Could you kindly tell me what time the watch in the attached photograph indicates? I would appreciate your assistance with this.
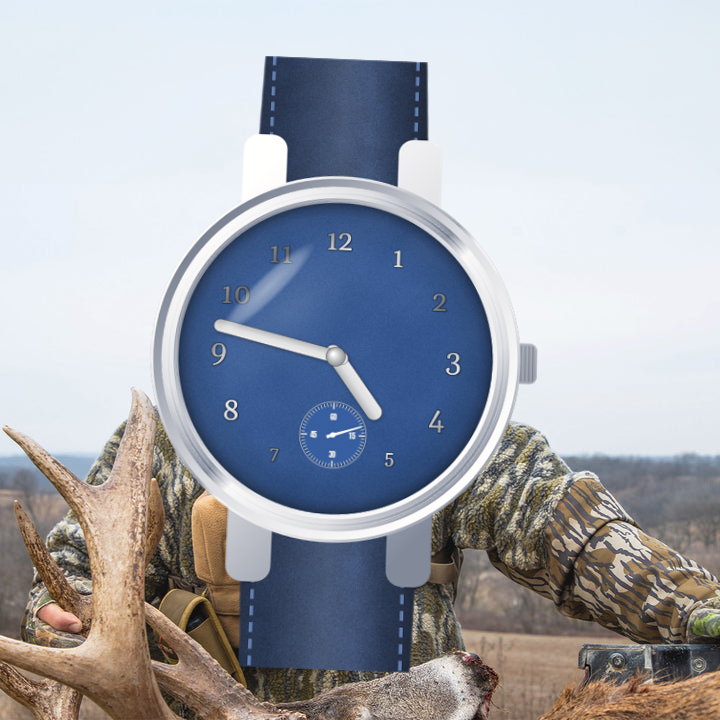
4:47:12
